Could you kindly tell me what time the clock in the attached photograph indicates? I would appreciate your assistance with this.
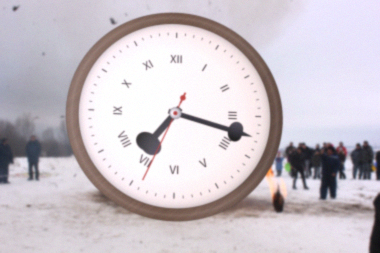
7:17:34
